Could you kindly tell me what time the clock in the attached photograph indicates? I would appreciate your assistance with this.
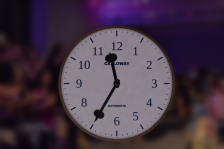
11:35
